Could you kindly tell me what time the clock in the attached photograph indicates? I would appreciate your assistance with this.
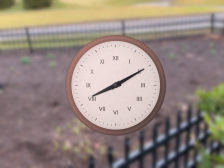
8:10
